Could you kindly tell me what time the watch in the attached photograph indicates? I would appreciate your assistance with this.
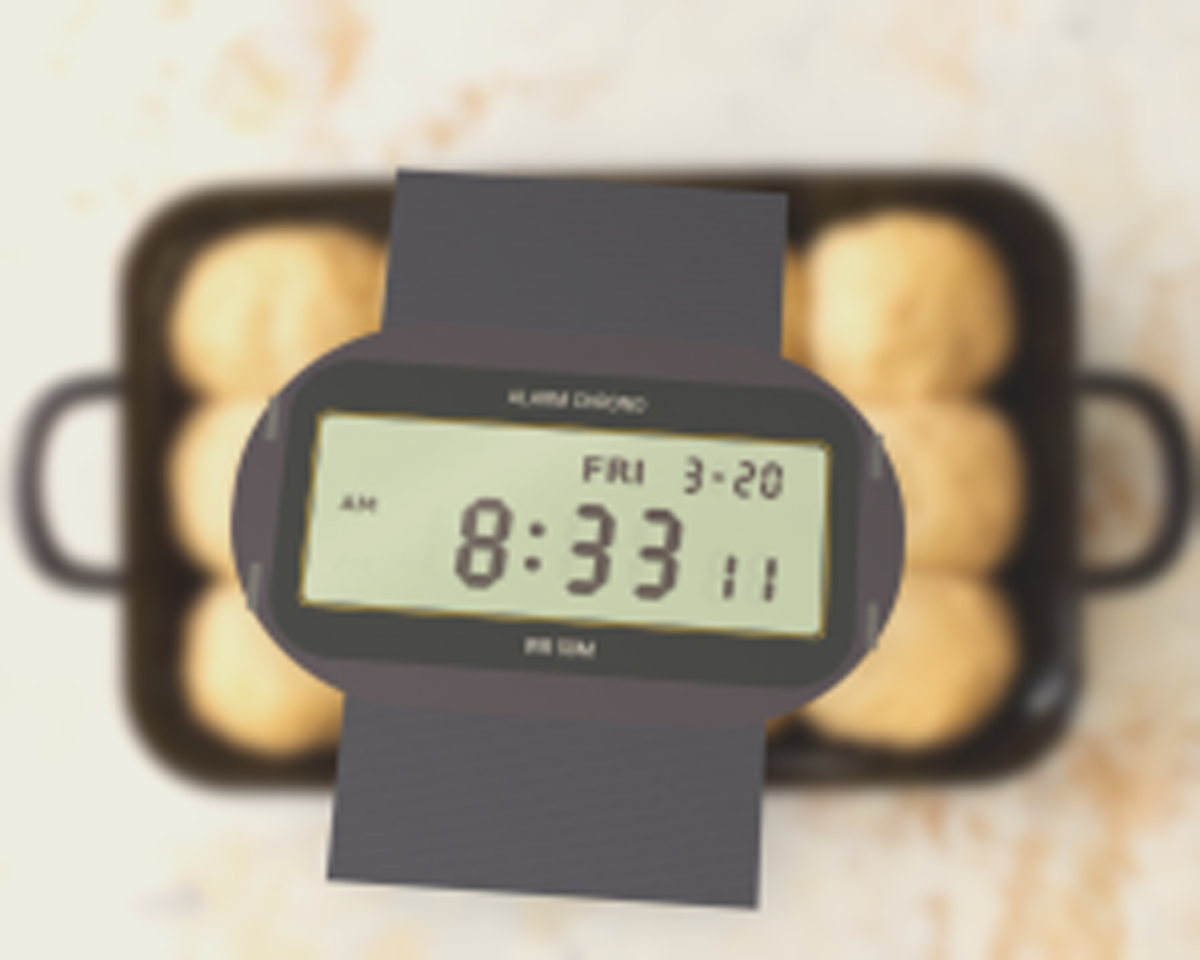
8:33:11
